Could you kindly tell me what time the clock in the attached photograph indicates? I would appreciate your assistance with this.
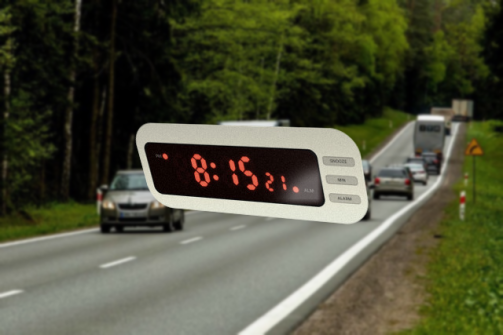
8:15:21
